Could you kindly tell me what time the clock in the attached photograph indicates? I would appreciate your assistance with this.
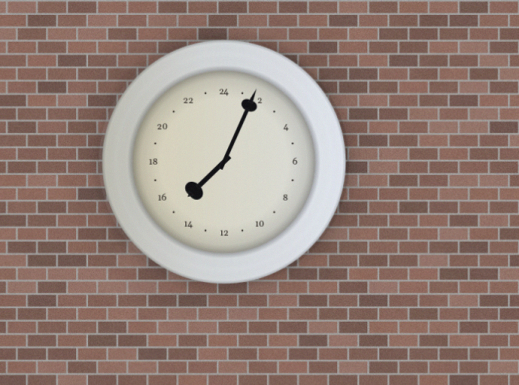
15:04
